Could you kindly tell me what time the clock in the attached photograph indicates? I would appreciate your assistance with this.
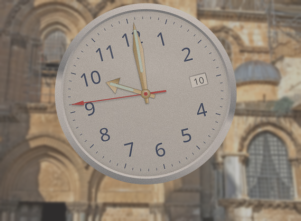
10:00:46
